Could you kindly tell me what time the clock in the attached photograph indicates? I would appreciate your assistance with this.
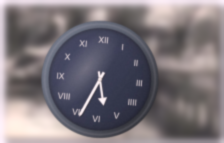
5:34
